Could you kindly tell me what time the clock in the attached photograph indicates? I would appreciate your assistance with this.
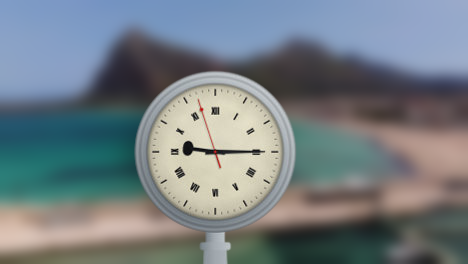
9:14:57
